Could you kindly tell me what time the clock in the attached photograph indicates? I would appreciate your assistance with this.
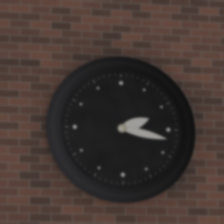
2:17
